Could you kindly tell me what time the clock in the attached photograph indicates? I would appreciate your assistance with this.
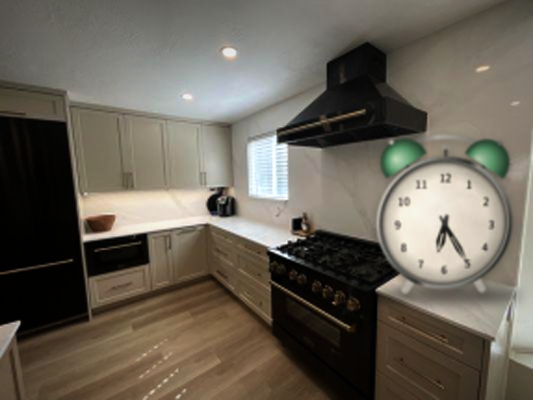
6:25
